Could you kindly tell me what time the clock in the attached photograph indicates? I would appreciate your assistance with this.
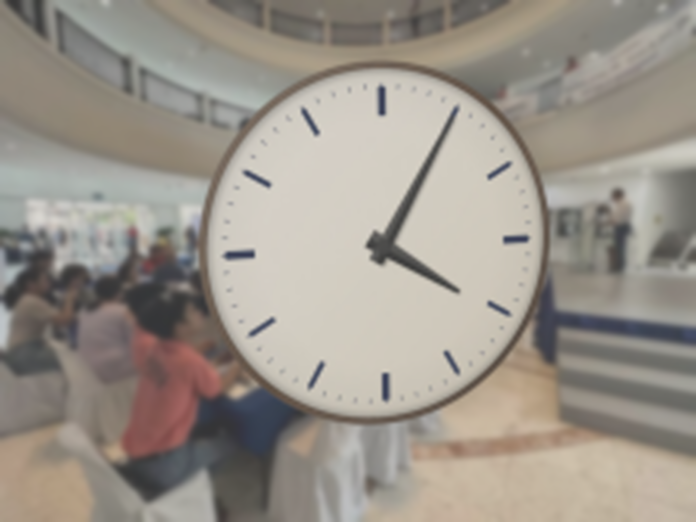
4:05
